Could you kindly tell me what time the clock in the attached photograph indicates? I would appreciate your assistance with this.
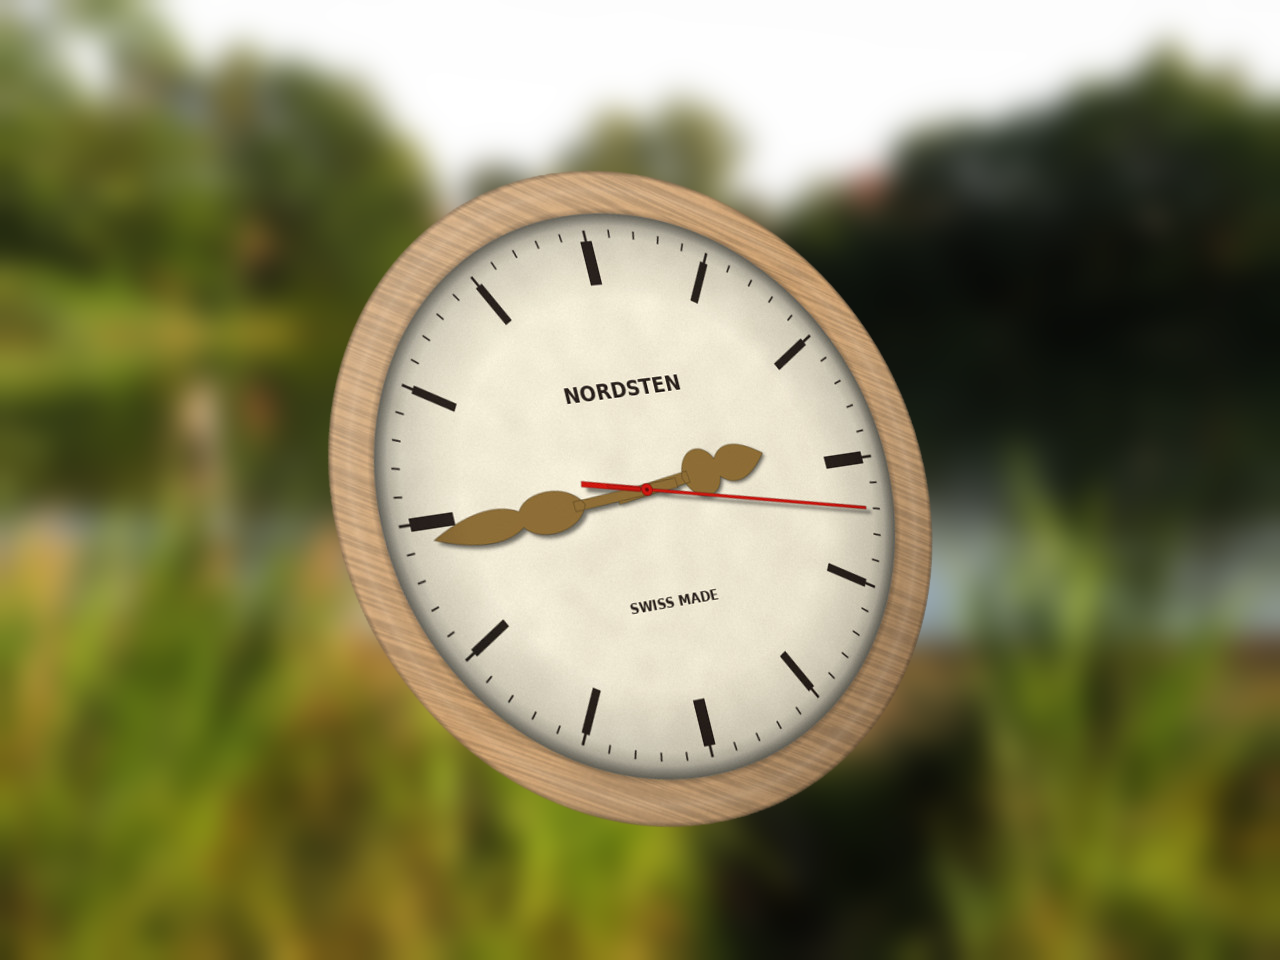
2:44:17
